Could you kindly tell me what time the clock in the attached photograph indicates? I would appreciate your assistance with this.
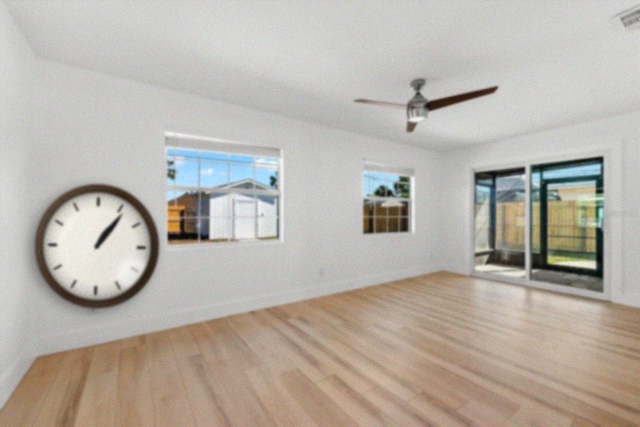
1:06
